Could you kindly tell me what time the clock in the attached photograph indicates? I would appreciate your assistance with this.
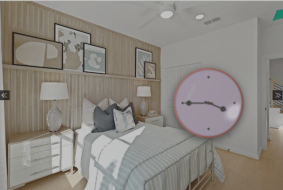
3:45
